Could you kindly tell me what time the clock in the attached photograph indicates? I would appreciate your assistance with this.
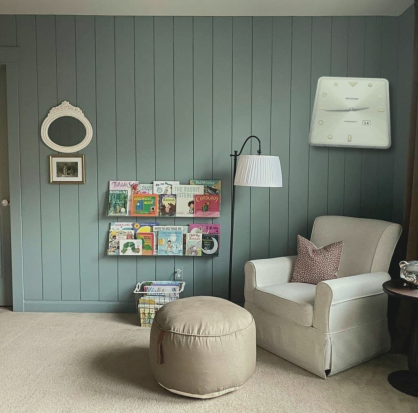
2:44
